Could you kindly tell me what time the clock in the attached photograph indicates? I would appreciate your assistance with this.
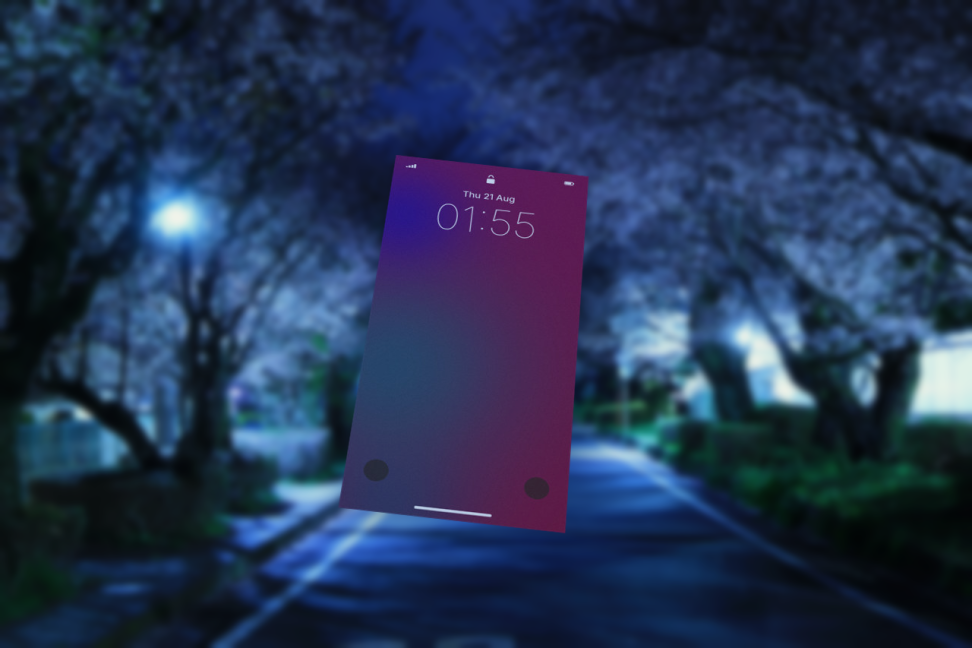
1:55
